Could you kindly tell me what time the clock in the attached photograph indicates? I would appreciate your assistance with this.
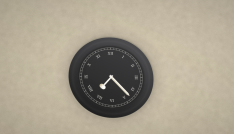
7:23
